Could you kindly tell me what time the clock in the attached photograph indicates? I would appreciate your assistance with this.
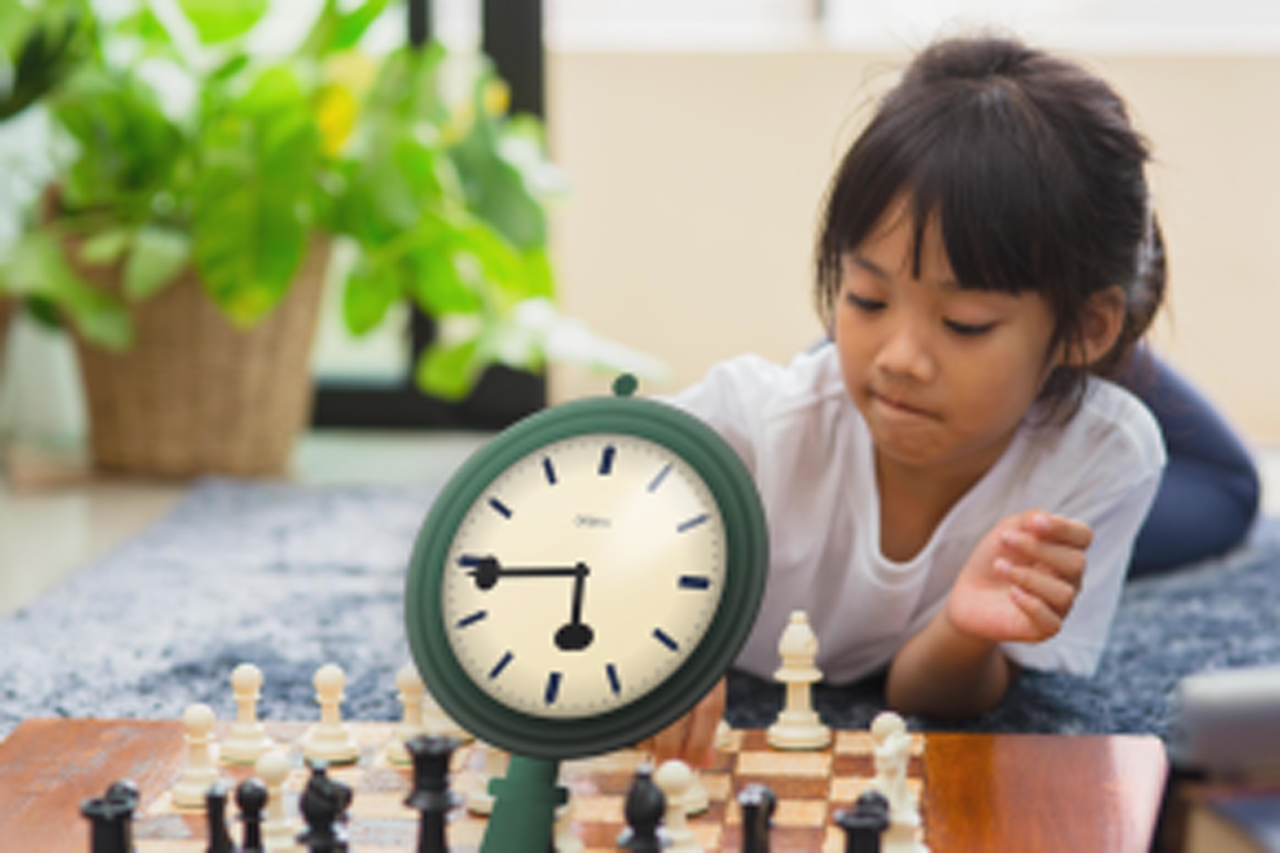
5:44
